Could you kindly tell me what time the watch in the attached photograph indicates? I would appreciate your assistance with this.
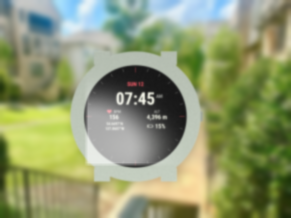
7:45
